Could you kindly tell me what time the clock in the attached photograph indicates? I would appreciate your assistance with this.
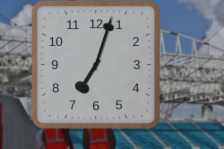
7:03
